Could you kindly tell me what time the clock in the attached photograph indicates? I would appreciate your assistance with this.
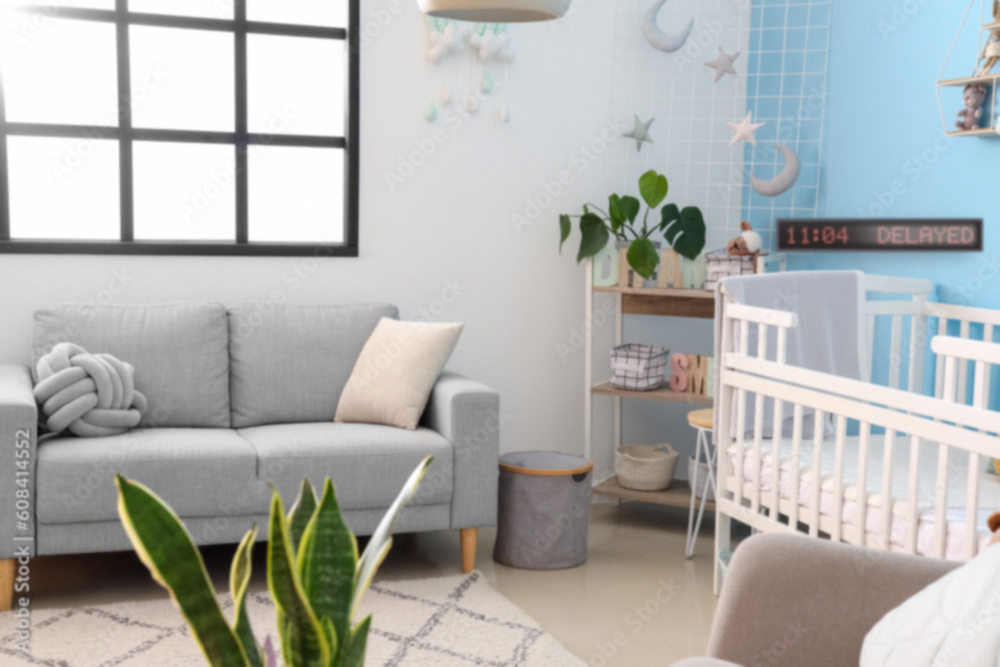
11:04
